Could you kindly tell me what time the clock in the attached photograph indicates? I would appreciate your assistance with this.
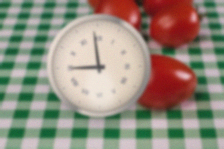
8:59
